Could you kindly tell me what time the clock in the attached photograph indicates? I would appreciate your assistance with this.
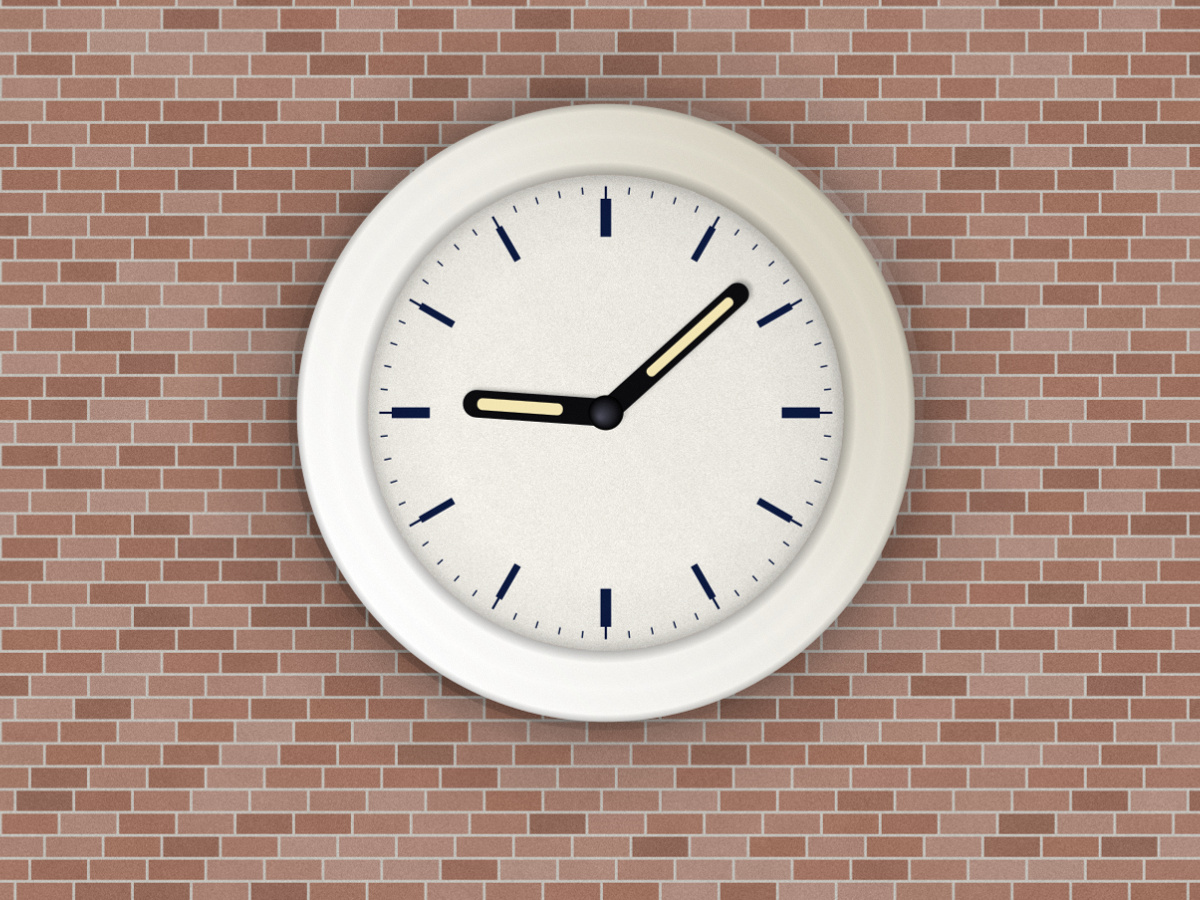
9:08
